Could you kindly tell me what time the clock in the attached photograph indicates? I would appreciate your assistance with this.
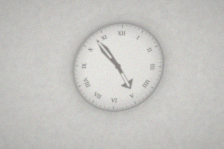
4:53
